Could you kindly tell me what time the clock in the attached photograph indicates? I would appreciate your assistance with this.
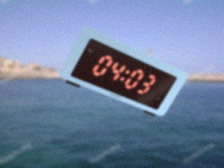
4:03
